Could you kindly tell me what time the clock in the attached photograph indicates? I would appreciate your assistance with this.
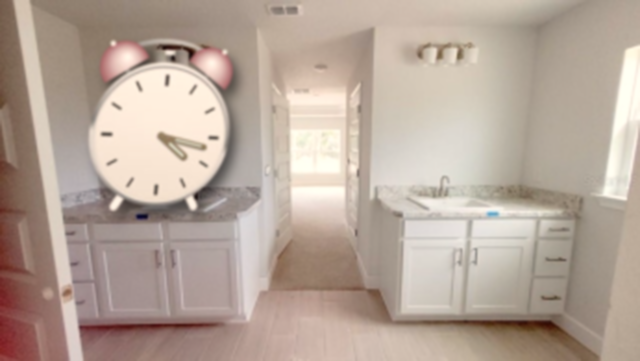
4:17
